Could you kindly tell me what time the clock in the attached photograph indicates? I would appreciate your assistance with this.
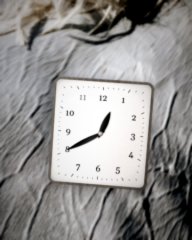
12:40
